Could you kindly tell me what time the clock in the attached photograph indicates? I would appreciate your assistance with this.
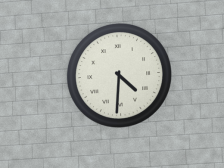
4:31
